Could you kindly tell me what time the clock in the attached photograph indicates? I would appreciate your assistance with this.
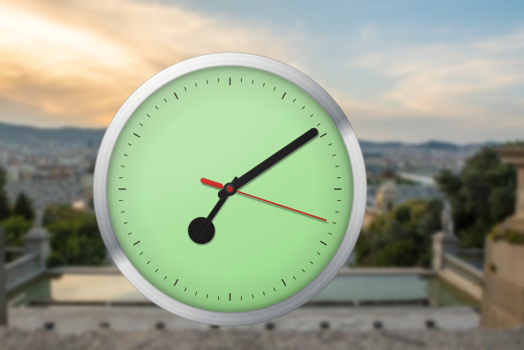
7:09:18
